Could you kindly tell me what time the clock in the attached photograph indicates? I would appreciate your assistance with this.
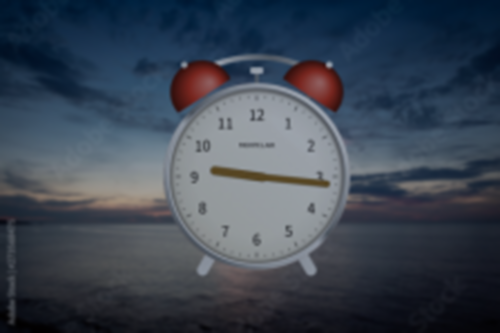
9:16
